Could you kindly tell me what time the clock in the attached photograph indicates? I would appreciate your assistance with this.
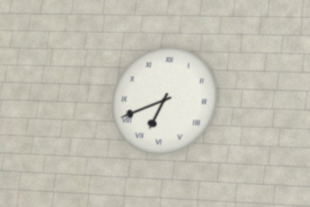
6:41
